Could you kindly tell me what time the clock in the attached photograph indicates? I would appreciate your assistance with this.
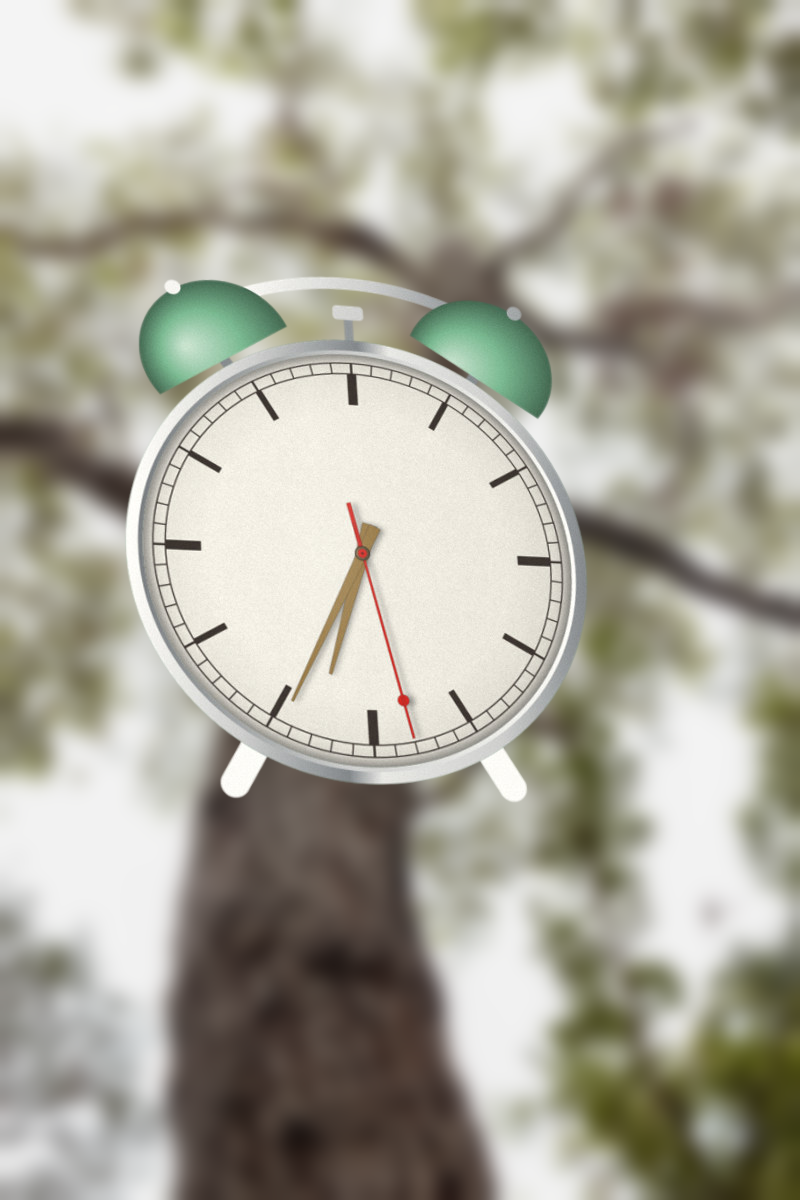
6:34:28
